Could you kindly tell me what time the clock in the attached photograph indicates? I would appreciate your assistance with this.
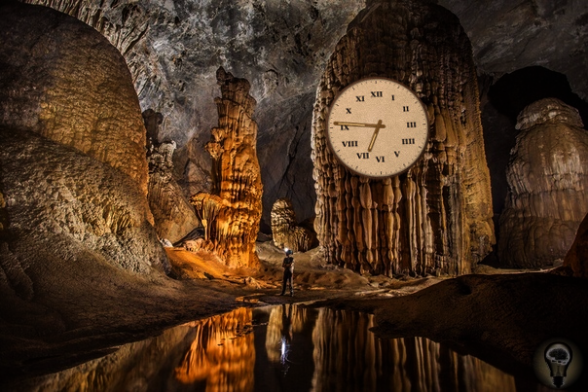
6:46
